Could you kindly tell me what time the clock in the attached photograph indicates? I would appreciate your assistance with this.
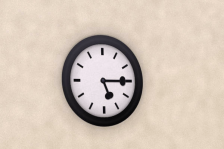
5:15
